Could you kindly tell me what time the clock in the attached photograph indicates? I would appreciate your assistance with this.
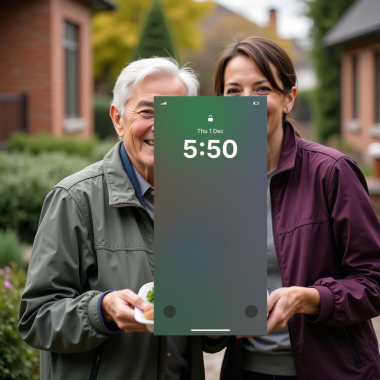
5:50
